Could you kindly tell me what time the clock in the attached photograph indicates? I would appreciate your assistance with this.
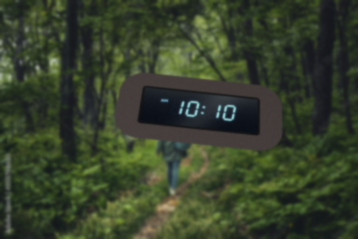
10:10
